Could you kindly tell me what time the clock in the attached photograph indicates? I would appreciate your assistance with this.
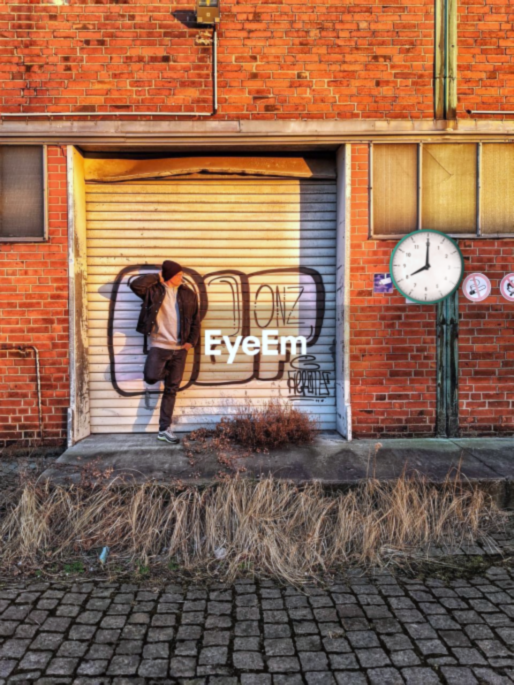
8:00
